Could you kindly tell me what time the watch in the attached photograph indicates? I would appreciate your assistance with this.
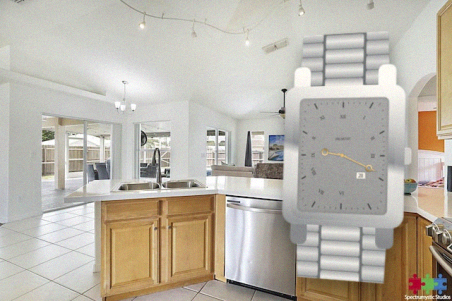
9:19
